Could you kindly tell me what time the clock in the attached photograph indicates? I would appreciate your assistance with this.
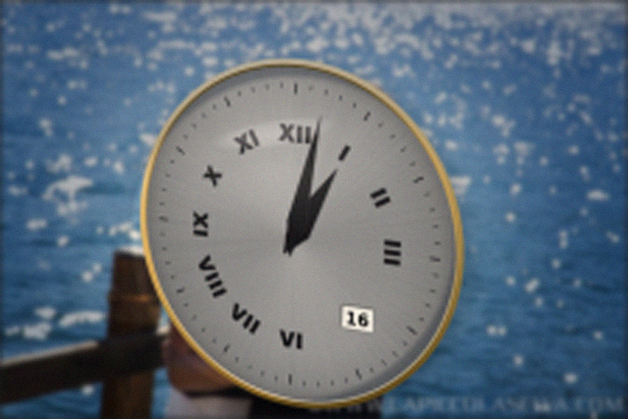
1:02
